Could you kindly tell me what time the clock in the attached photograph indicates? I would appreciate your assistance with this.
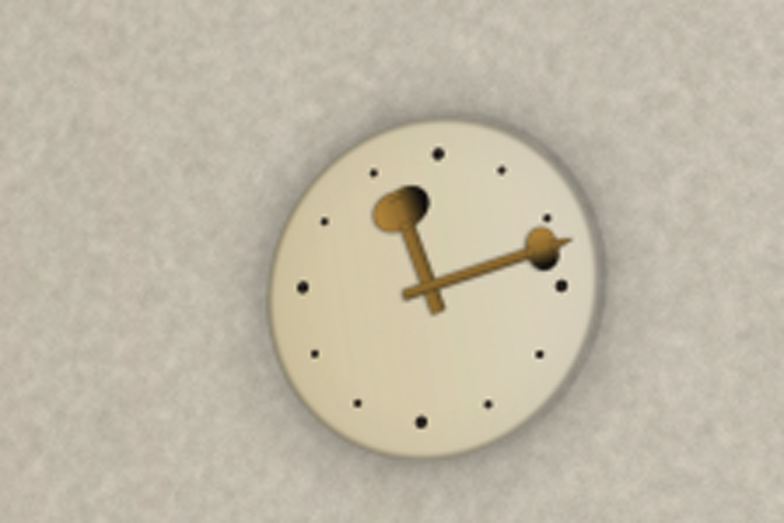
11:12
